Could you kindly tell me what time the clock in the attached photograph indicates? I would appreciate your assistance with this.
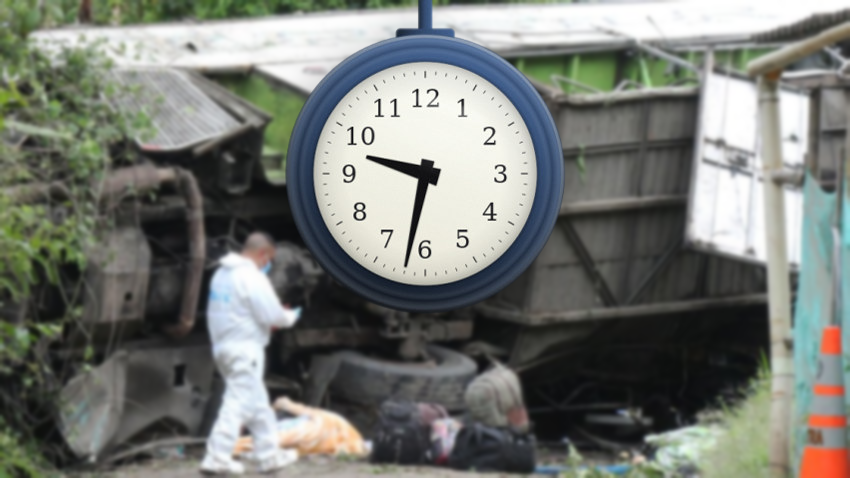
9:32
